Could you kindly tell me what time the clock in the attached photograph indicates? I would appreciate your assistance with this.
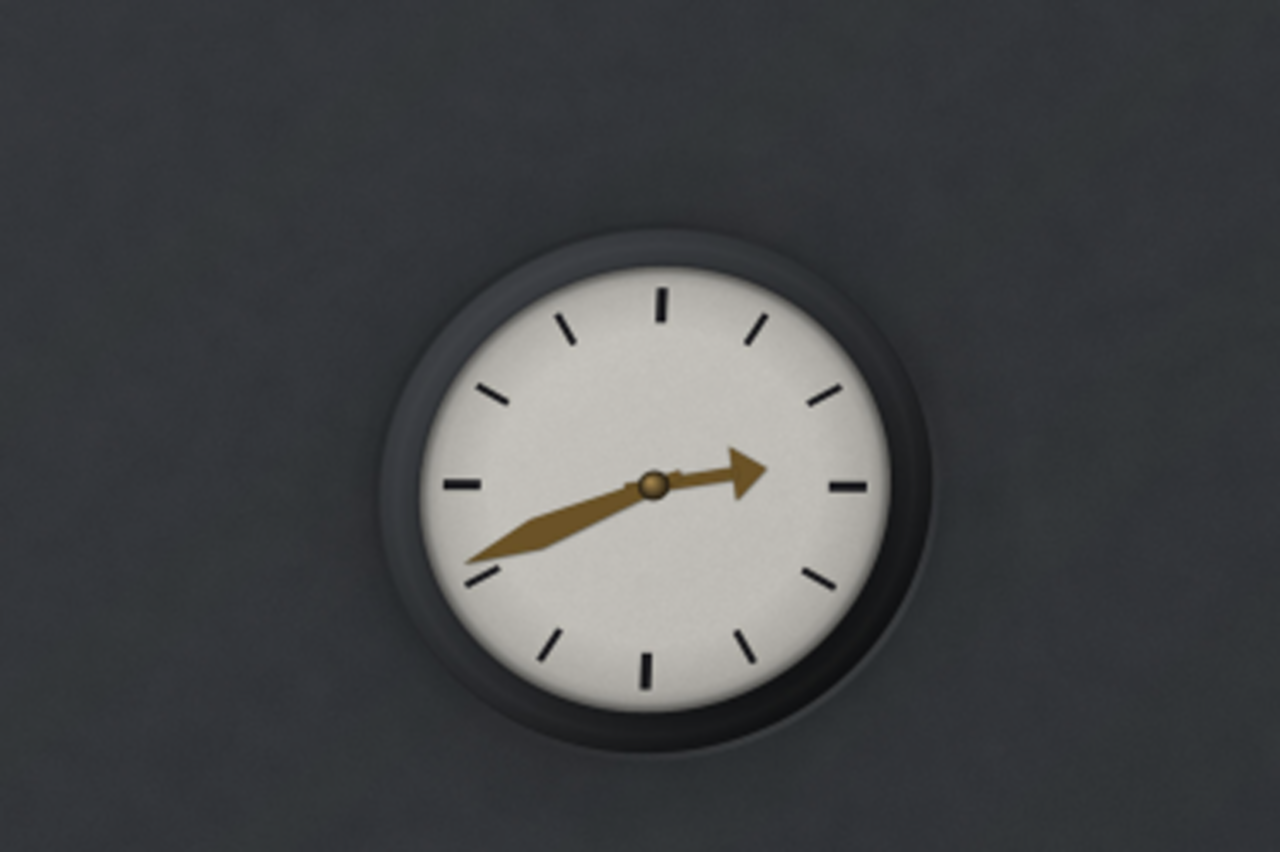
2:41
